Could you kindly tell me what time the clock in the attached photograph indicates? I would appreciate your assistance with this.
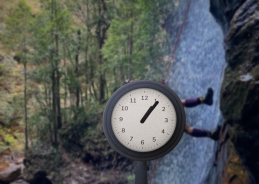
1:06
